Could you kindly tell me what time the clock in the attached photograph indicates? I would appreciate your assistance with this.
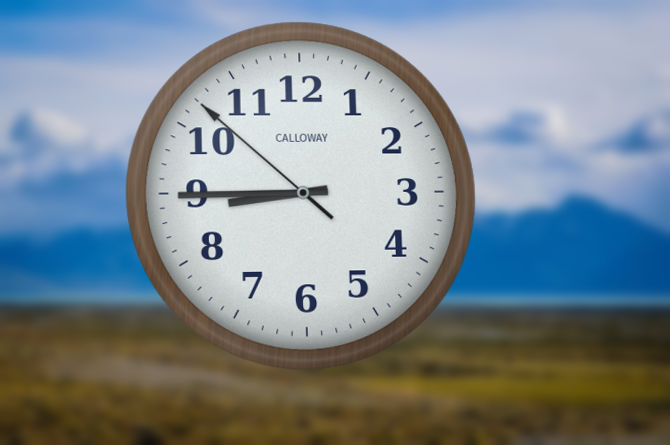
8:44:52
